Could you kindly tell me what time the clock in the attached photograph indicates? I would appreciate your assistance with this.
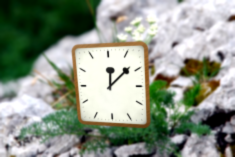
12:08
